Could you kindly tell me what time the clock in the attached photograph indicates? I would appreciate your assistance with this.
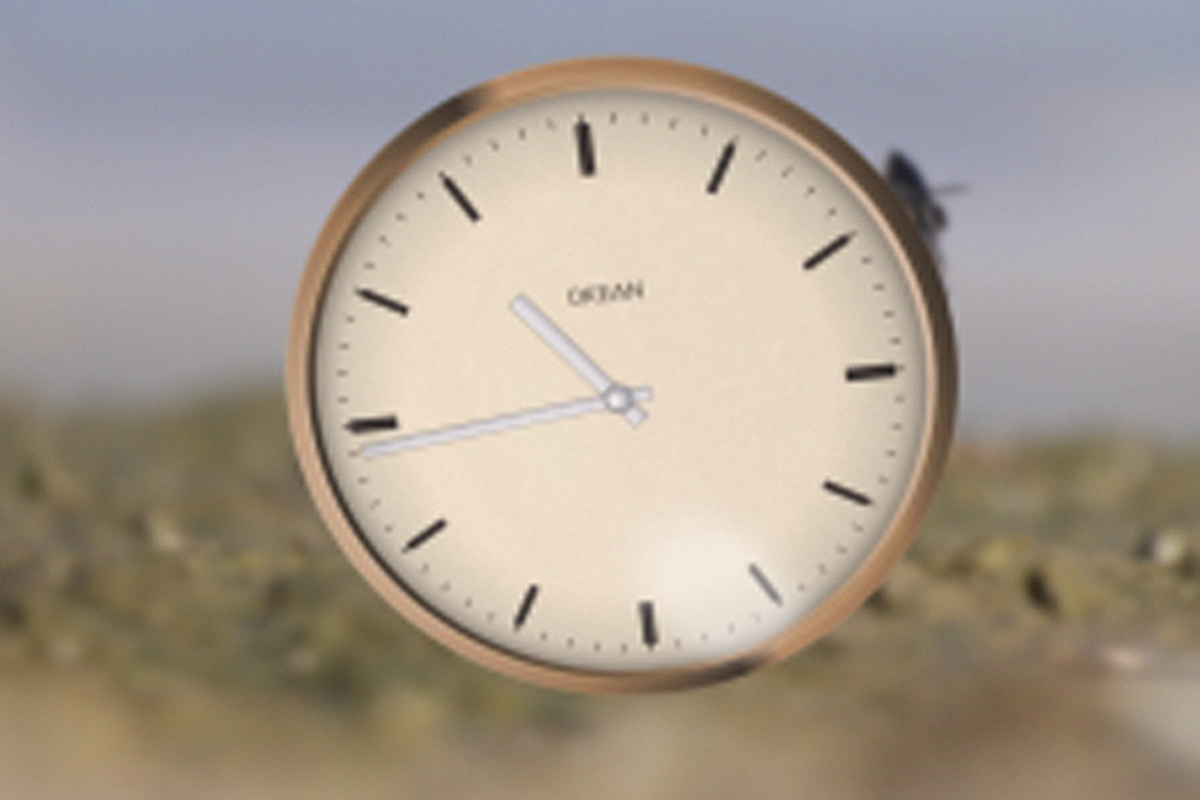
10:44
